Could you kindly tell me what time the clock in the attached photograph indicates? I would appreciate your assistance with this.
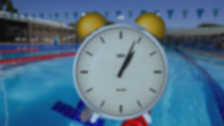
1:04
